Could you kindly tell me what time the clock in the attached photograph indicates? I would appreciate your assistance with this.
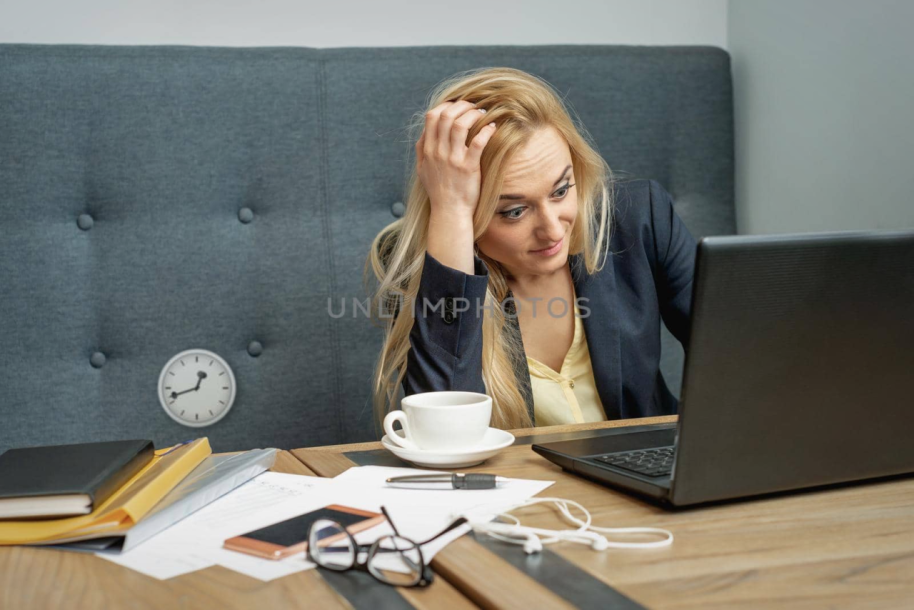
12:42
